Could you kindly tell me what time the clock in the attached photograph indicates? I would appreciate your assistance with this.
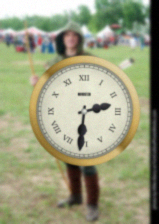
2:31
